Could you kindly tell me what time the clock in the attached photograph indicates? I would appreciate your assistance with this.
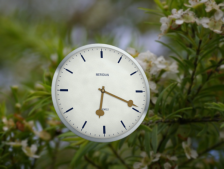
6:19
